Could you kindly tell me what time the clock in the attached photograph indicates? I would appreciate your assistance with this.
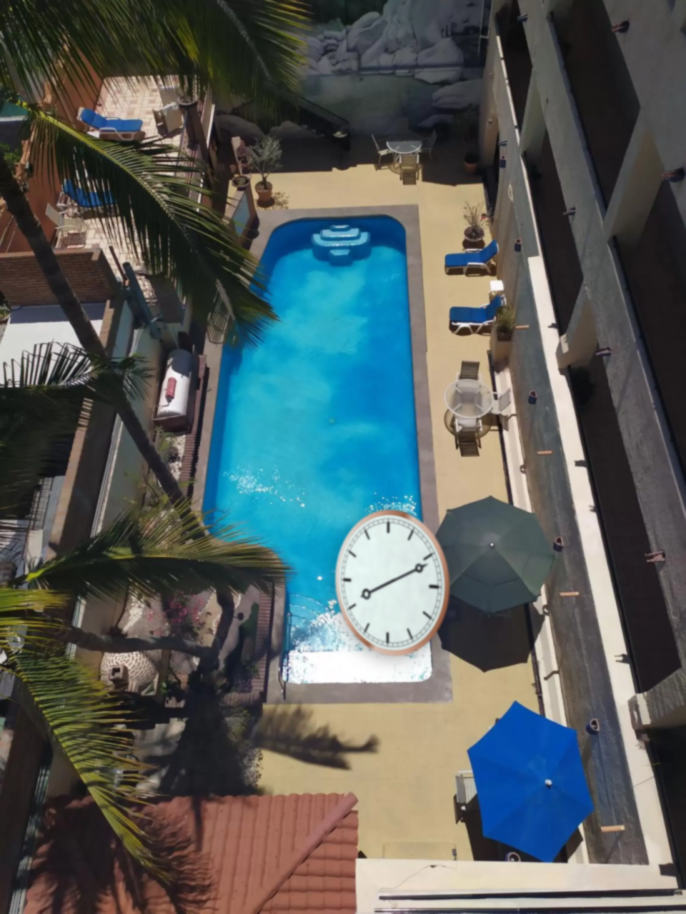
8:11
